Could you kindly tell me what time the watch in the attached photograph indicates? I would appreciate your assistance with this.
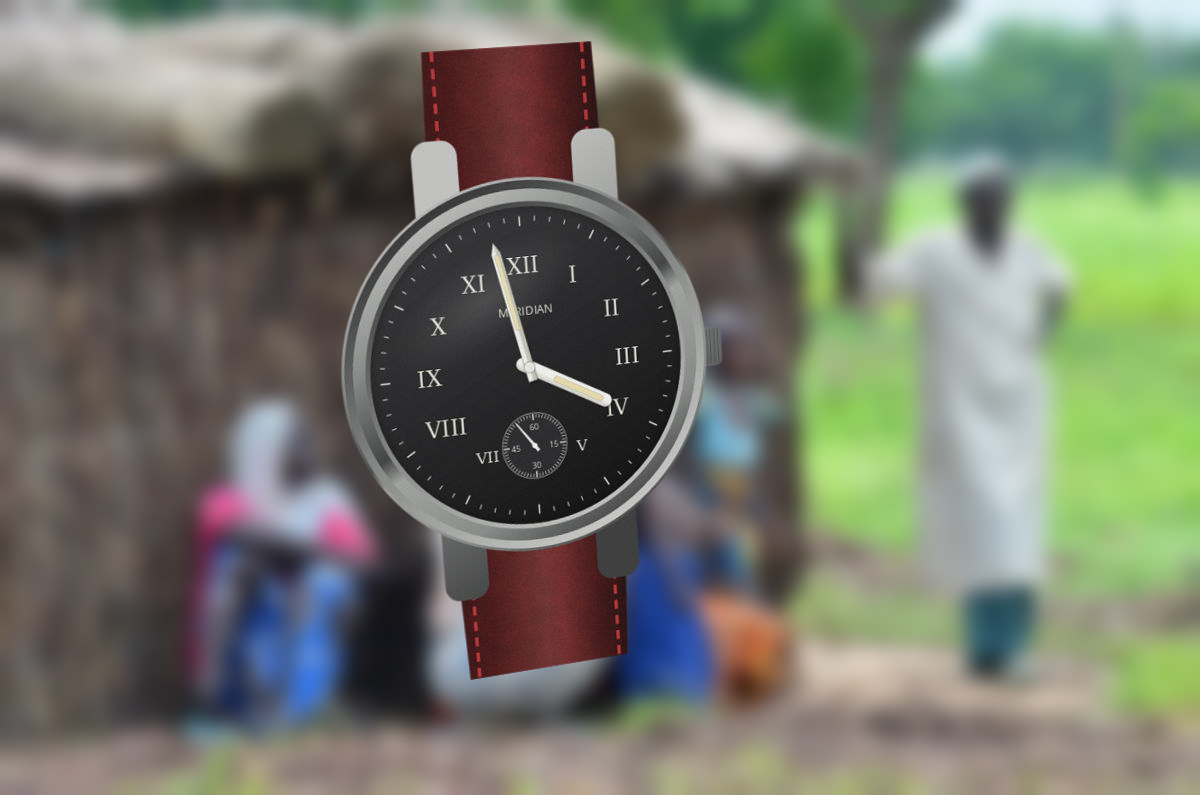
3:57:54
